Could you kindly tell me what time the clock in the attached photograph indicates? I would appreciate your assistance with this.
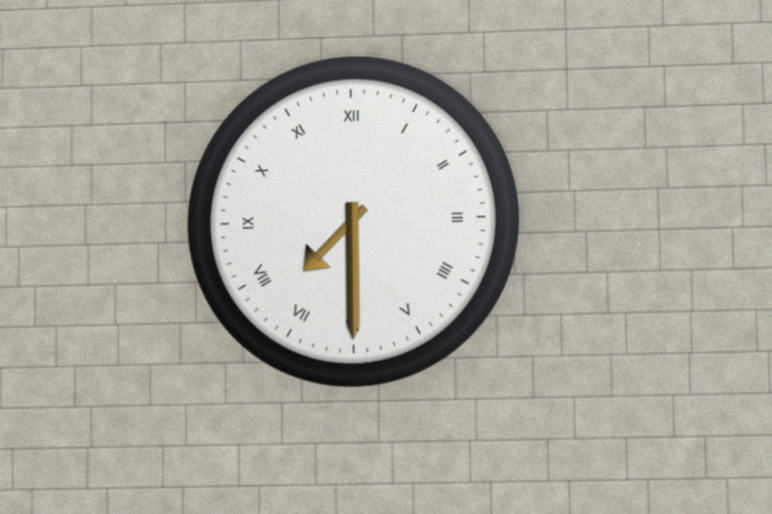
7:30
